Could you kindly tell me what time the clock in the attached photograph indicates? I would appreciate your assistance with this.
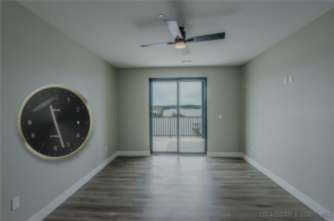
11:27
